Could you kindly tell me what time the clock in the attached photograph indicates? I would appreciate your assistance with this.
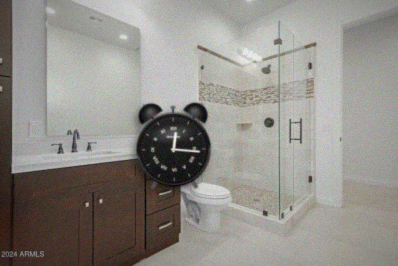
12:16
